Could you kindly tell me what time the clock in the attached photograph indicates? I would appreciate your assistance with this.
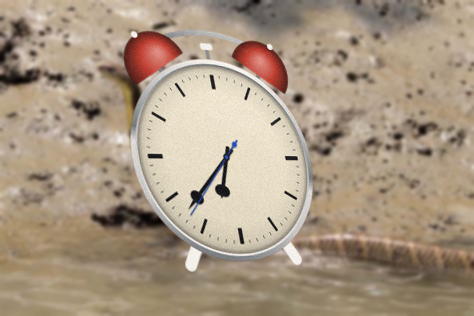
6:37:37
